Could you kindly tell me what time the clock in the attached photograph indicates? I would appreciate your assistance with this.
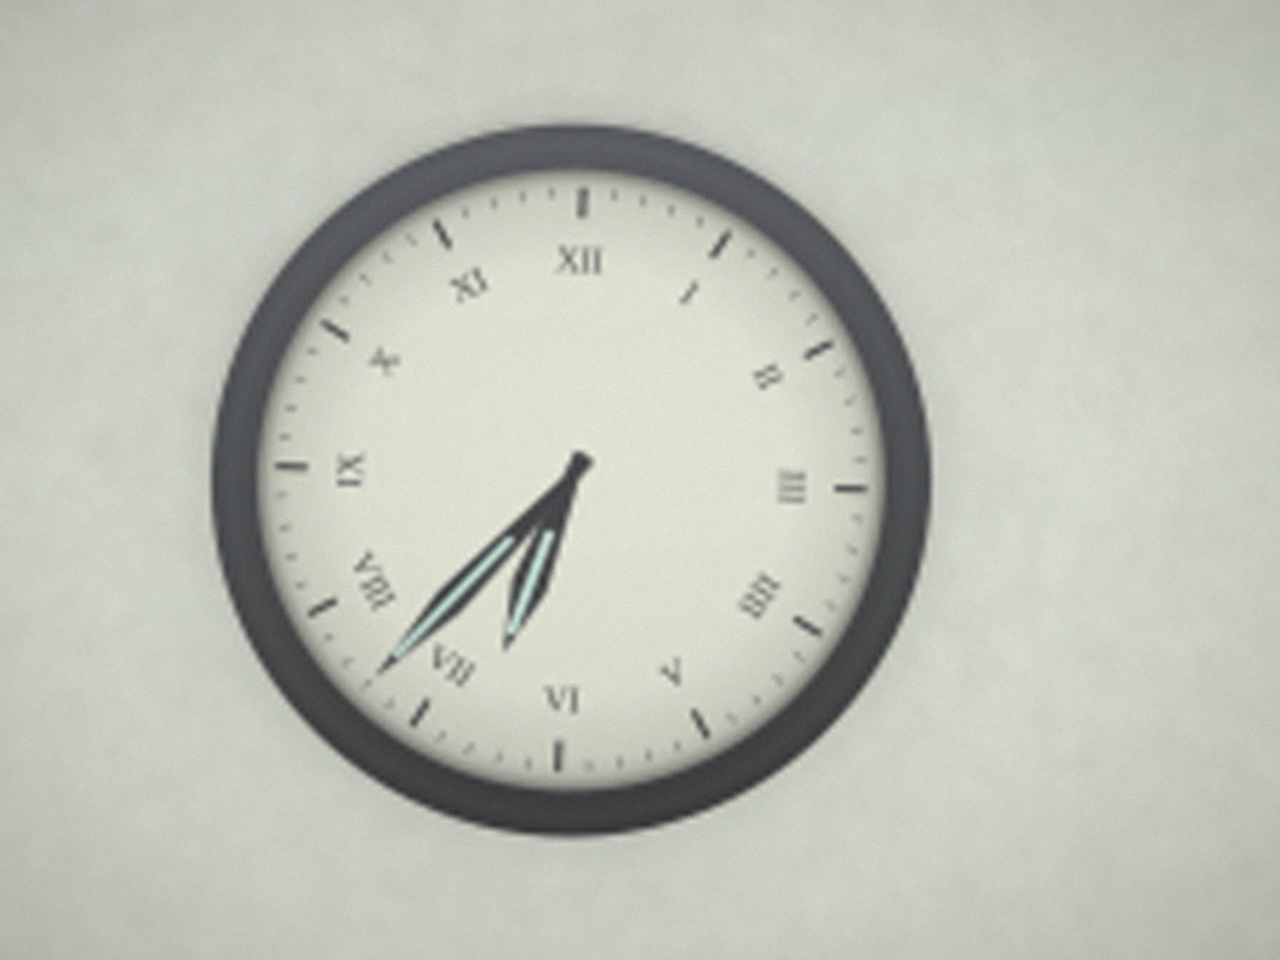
6:37
